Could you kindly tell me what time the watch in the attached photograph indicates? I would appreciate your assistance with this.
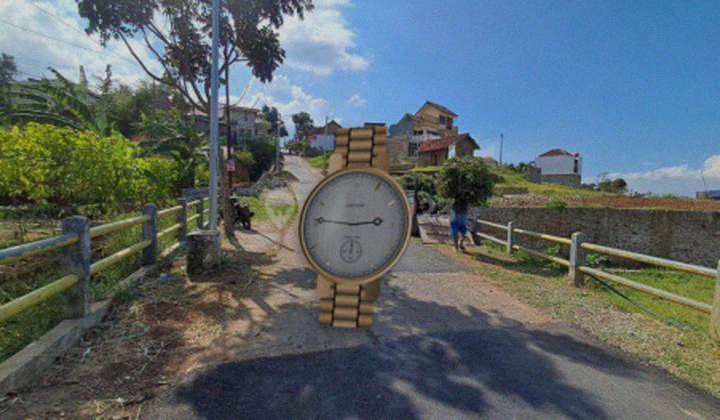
2:46
